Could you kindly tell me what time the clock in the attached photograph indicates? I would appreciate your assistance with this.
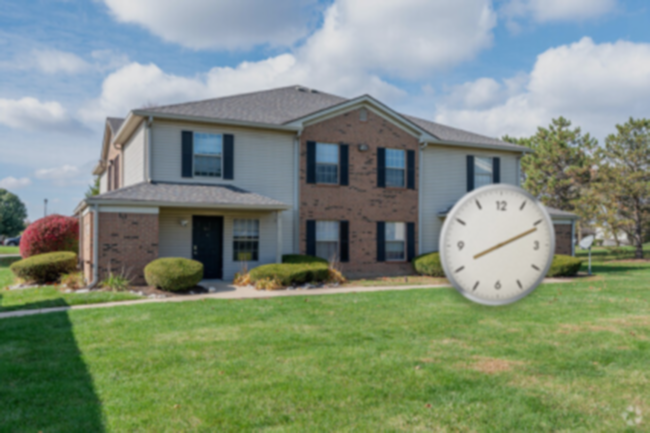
8:11
